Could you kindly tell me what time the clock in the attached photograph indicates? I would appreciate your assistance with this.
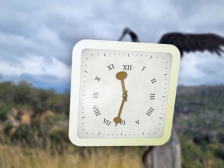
11:32
